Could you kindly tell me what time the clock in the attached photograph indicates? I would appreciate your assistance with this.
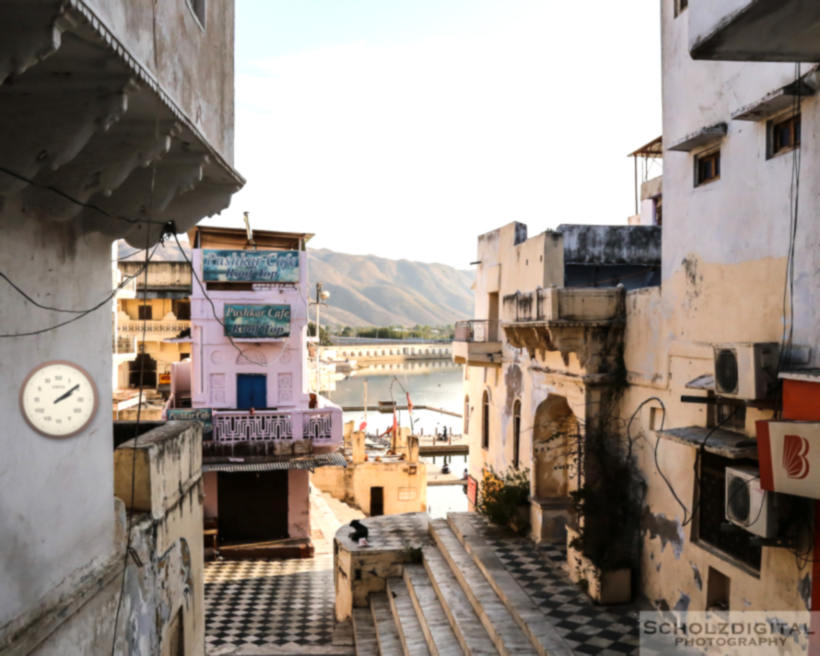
2:09
